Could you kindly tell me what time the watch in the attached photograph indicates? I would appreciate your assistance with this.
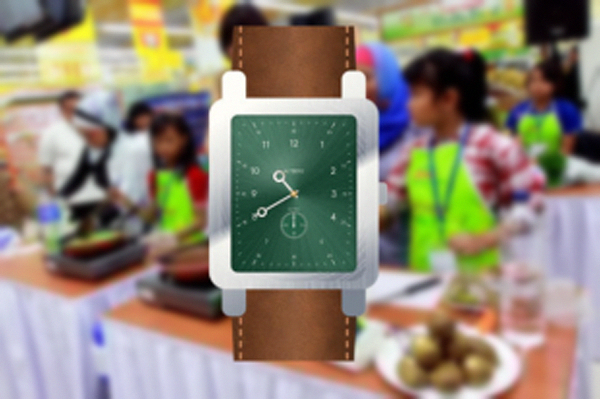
10:40
